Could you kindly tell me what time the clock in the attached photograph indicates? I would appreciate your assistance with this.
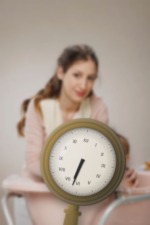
6:32
